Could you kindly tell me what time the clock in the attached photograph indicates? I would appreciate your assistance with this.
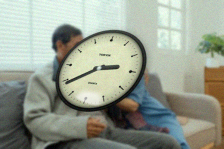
2:39
